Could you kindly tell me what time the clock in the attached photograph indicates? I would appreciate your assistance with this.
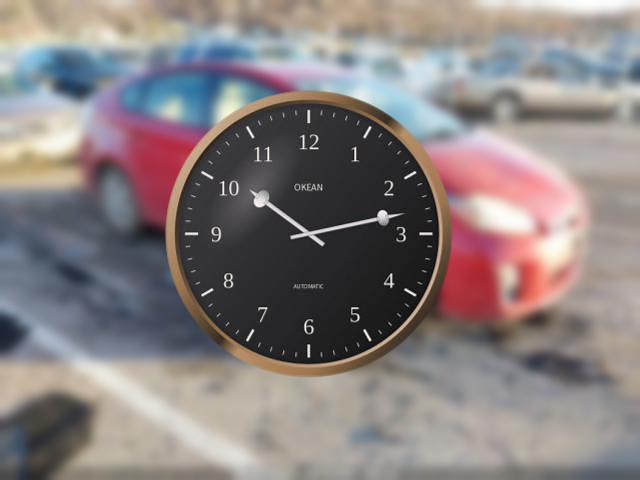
10:13
